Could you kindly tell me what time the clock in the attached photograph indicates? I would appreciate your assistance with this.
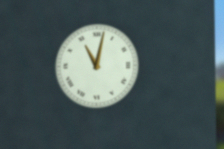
11:02
